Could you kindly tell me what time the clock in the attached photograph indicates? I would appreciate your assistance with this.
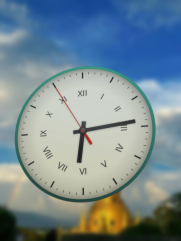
6:13:55
